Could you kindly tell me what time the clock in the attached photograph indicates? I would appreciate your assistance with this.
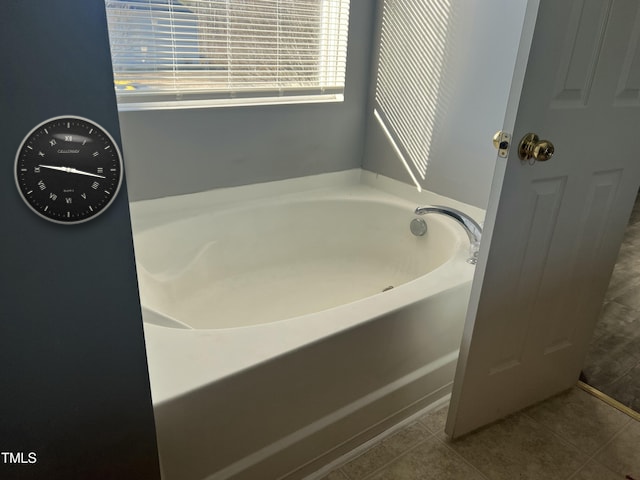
9:17
